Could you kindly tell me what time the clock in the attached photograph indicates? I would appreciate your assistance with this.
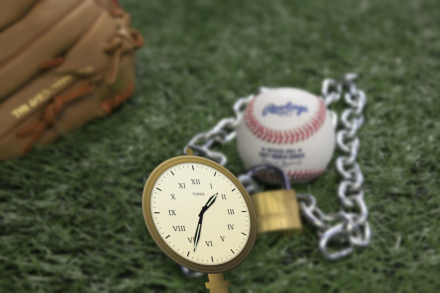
1:34
